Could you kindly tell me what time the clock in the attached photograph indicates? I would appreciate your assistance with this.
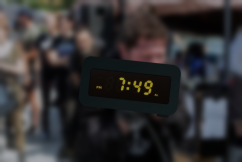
7:49
